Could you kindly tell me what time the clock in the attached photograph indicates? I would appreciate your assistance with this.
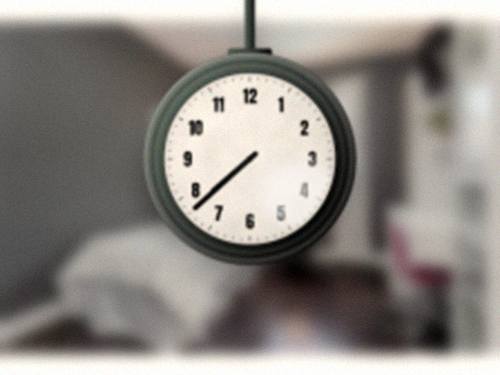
7:38
